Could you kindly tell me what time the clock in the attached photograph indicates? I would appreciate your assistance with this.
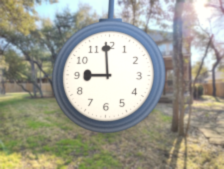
8:59
